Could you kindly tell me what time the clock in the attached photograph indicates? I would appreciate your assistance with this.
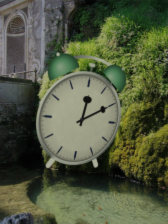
12:10
